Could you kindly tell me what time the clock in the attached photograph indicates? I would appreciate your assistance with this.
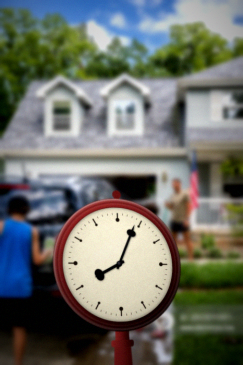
8:04
